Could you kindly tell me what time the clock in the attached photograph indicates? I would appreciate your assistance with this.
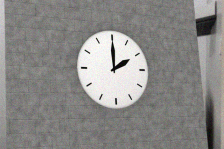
2:00
